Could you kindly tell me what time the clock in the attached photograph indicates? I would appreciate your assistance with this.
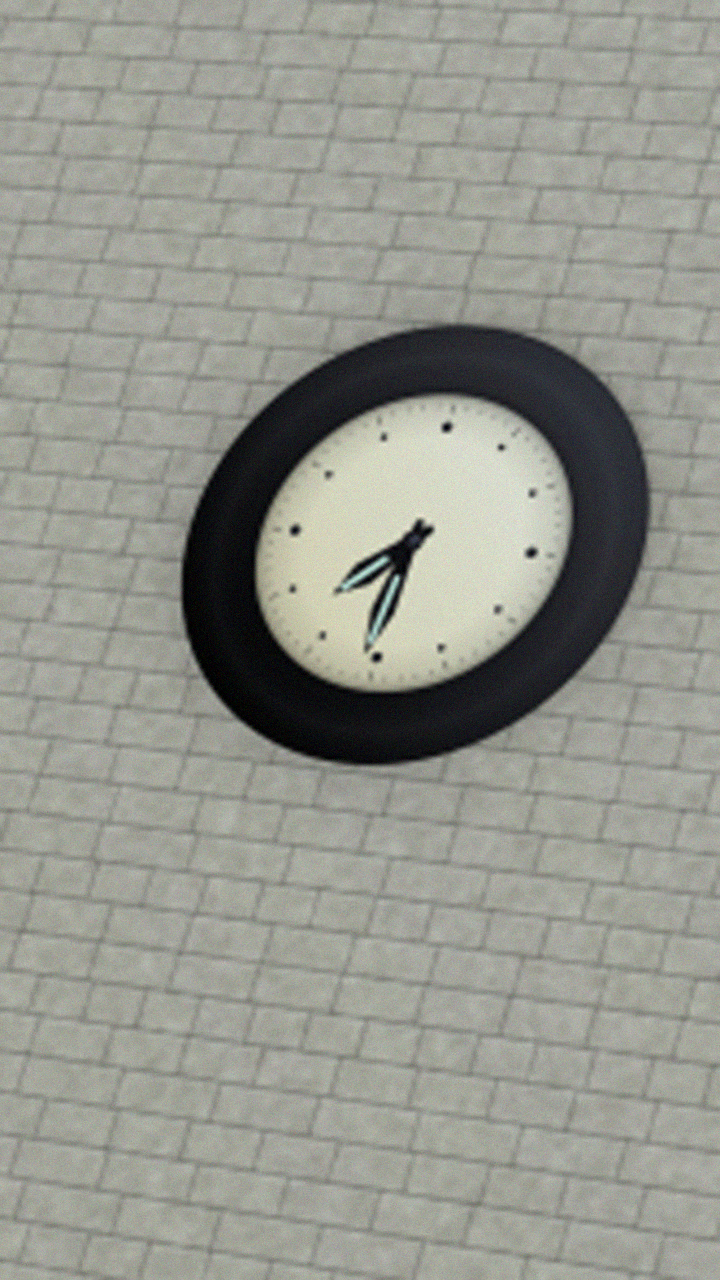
7:31
